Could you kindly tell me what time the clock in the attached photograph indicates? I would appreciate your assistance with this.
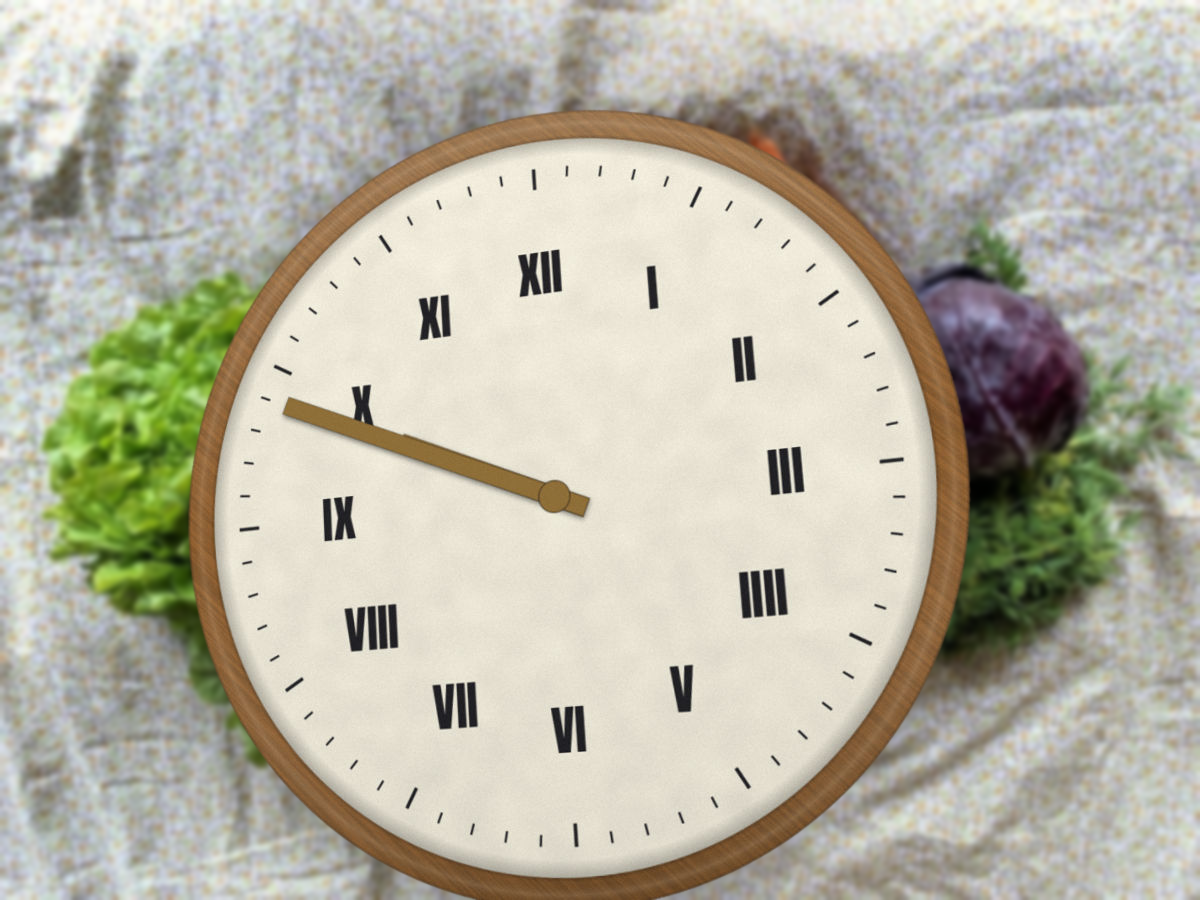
9:49
